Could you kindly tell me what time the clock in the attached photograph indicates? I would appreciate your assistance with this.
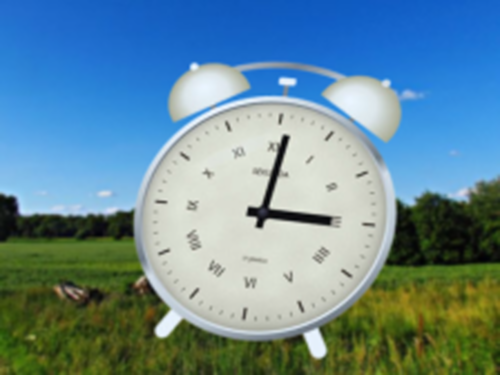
3:01
